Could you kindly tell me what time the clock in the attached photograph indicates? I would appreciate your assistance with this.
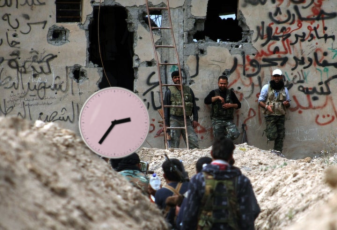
2:36
